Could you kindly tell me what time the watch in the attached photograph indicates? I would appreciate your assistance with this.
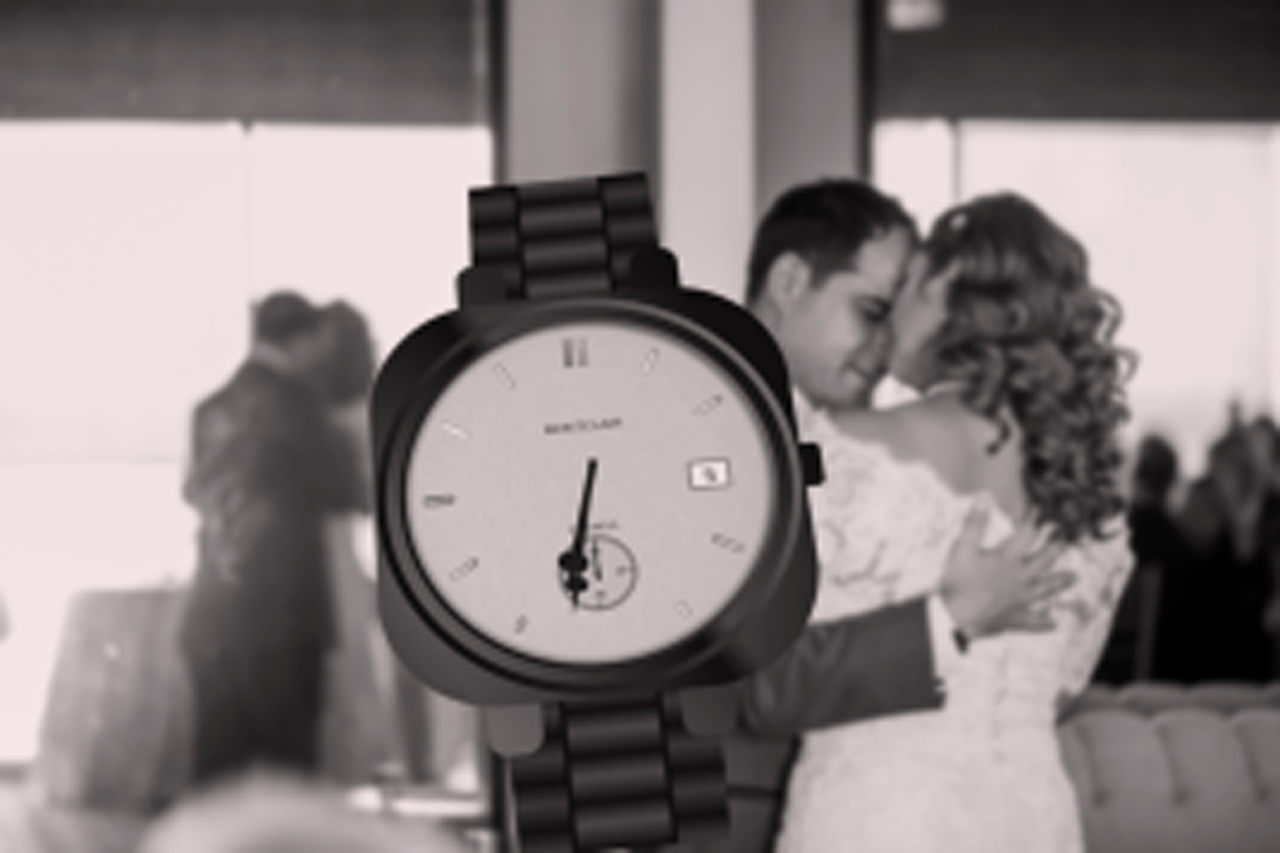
6:32
